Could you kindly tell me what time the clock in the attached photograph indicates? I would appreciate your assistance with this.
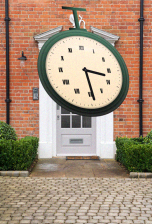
3:29
